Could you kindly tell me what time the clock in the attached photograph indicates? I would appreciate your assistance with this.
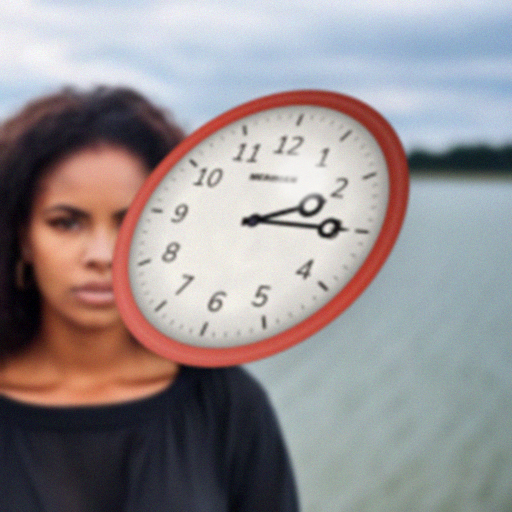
2:15
